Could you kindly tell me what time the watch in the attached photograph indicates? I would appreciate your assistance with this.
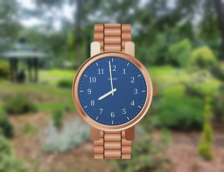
7:59
